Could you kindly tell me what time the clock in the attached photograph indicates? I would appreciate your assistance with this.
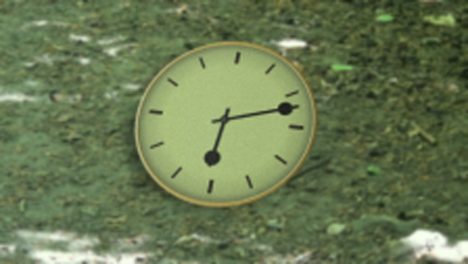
6:12
